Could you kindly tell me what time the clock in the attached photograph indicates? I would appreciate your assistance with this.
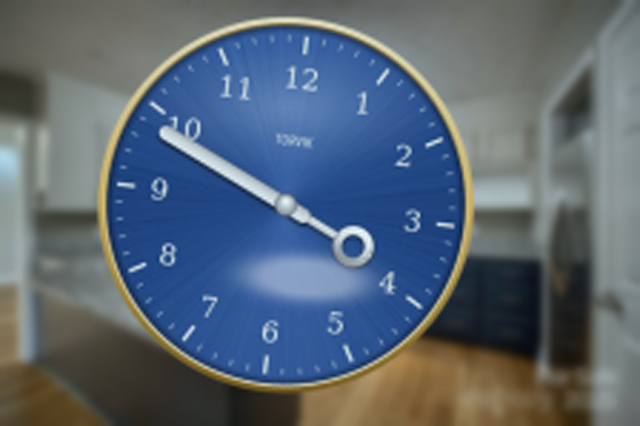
3:49
